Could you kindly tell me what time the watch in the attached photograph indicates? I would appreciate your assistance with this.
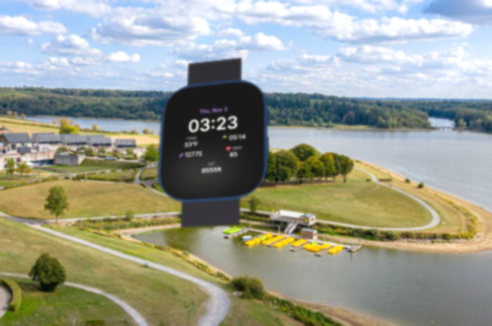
3:23
